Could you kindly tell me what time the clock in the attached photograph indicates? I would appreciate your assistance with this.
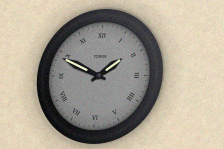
1:49
